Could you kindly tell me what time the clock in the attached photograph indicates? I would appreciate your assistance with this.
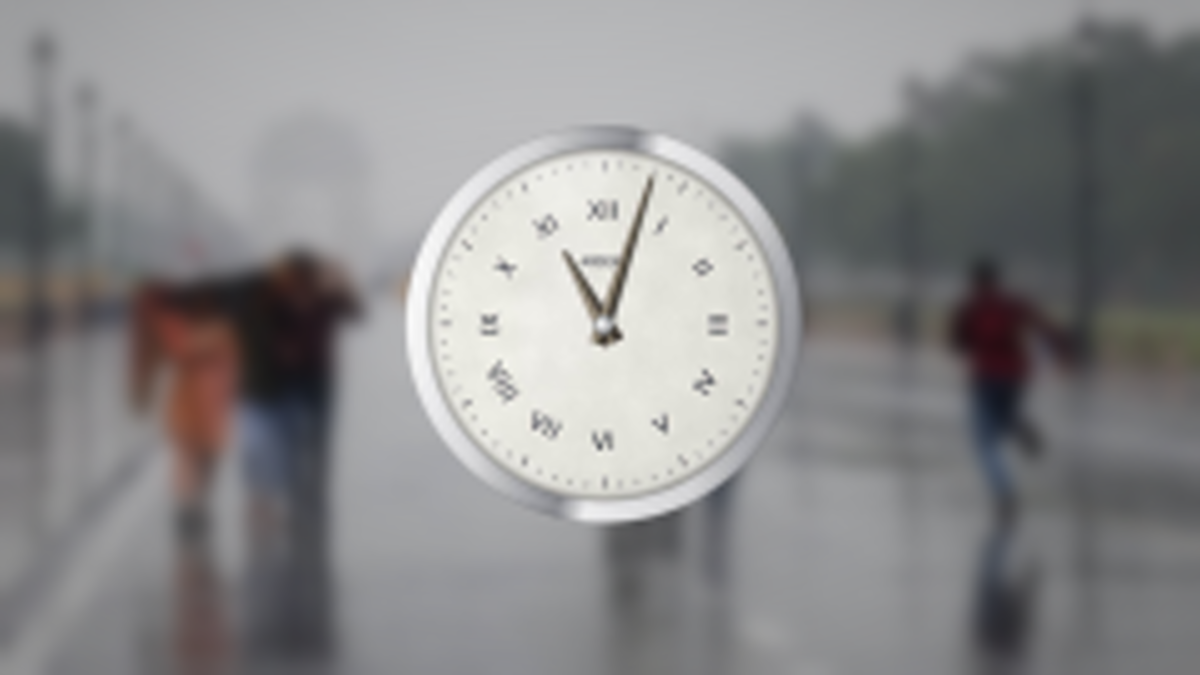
11:03
